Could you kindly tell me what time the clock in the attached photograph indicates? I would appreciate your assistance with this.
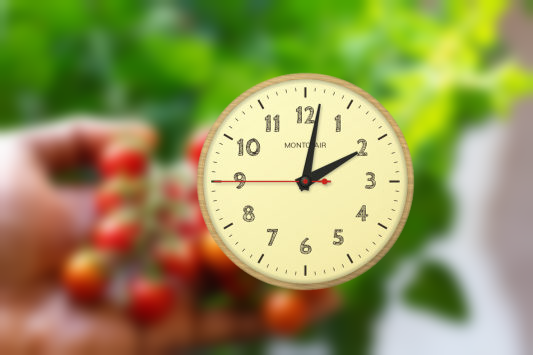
2:01:45
